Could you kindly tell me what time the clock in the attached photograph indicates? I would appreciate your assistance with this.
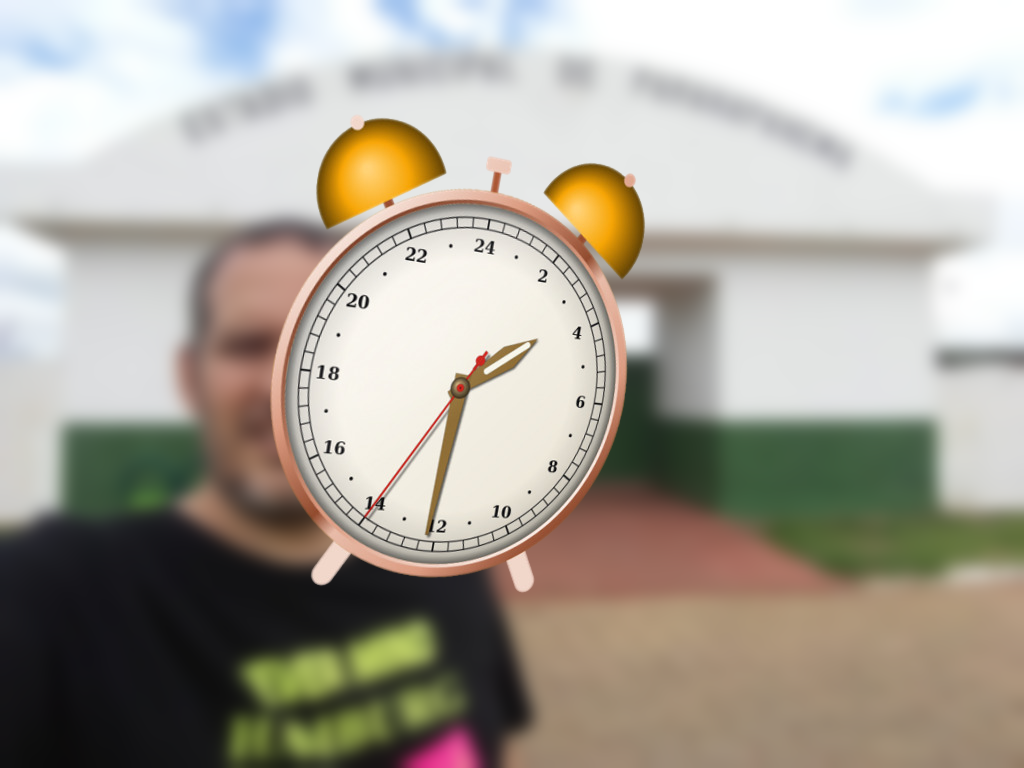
3:30:35
